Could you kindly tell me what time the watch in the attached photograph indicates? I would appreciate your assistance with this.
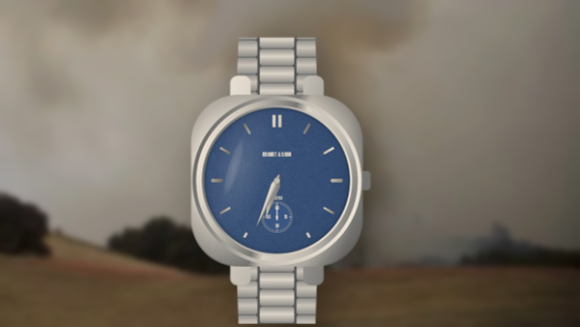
6:34
